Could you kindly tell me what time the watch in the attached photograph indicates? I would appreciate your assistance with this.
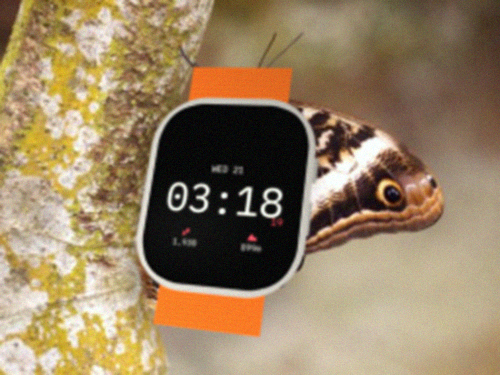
3:18
